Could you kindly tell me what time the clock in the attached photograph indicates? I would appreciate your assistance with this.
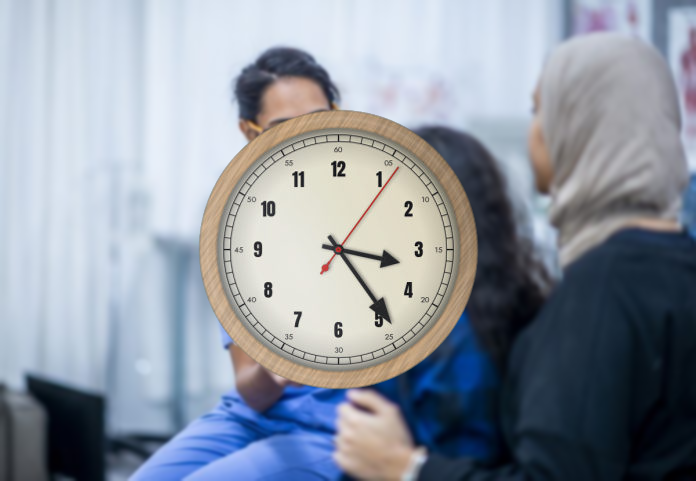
3:24:06
